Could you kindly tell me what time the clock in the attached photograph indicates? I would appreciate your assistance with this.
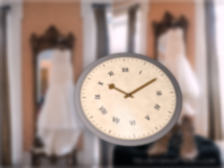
10:10
